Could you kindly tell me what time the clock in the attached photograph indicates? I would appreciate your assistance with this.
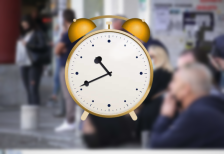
10:41
